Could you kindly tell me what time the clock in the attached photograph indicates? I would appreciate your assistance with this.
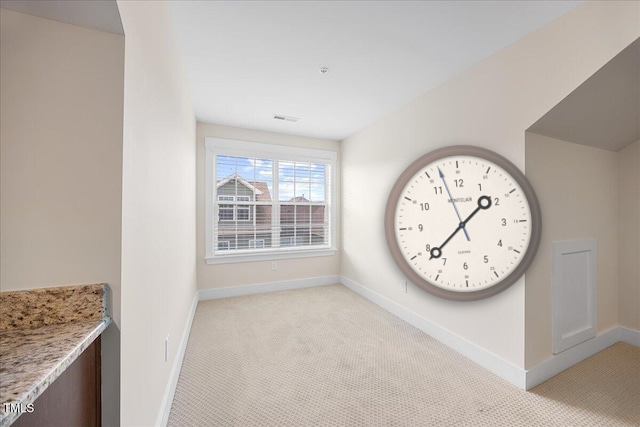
1:37:57
